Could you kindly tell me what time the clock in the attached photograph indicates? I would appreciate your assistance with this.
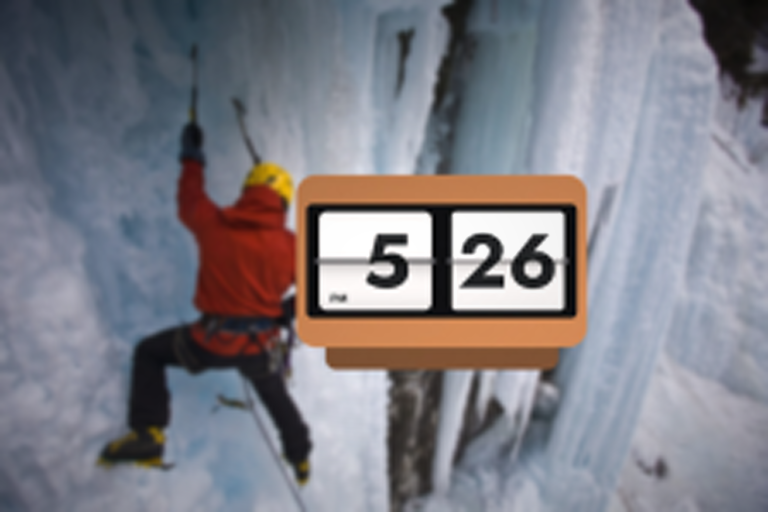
5:26
